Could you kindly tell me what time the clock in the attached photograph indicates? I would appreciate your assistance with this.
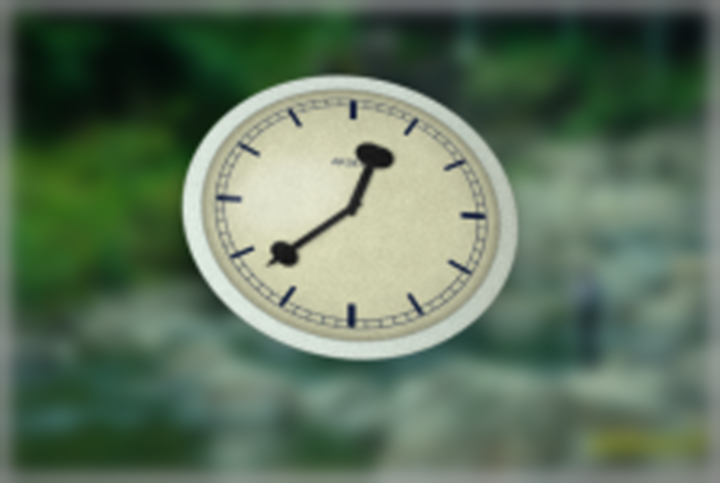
12:38
